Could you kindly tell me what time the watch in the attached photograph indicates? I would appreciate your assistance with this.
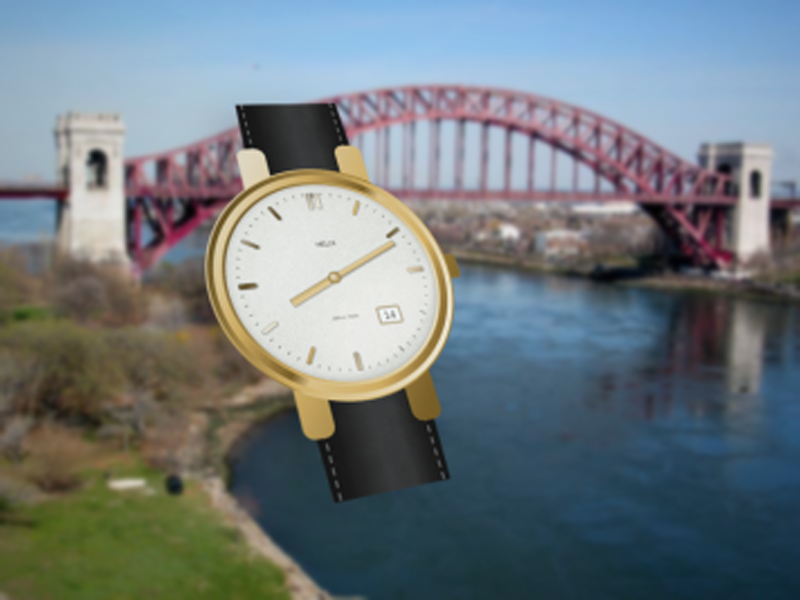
8:11
